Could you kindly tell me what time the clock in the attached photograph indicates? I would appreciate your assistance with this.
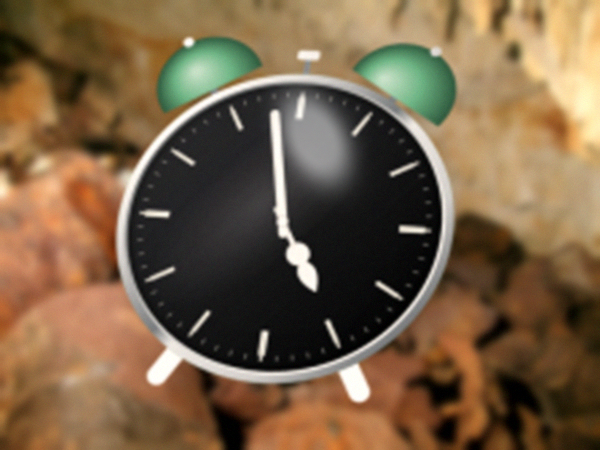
4:58
